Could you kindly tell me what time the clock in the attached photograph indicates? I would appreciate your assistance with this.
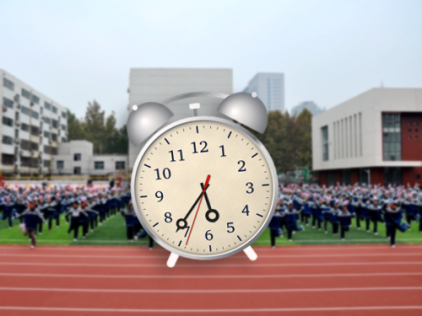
5:36:34
